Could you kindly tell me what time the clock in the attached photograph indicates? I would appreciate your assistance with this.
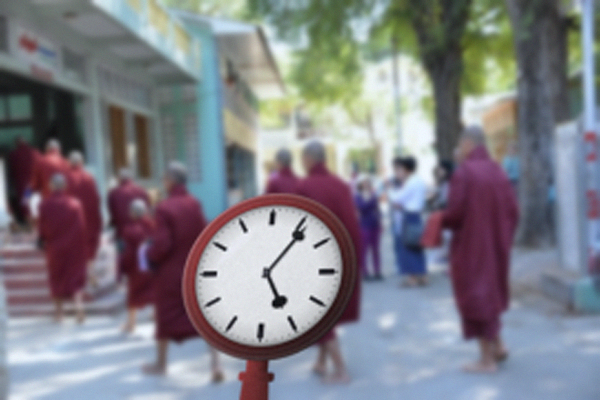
5:06
